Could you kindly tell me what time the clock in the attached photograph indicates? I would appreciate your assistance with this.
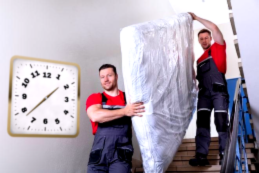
1:38
